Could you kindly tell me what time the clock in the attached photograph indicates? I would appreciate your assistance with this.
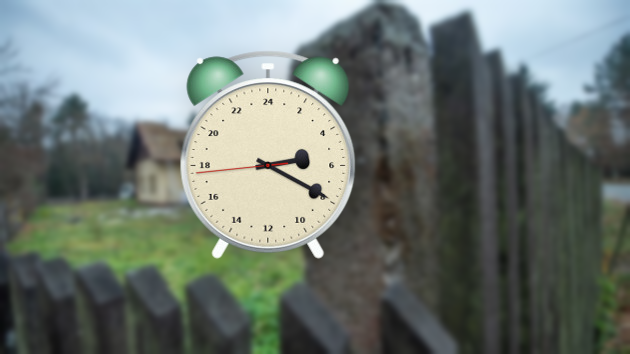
5:19:44
